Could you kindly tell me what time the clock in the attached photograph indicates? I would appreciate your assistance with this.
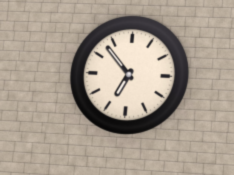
6:53
